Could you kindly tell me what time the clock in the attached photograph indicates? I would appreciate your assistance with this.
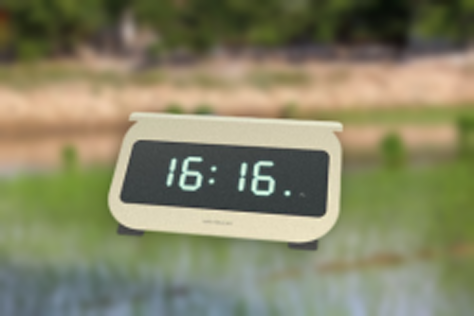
16:16
